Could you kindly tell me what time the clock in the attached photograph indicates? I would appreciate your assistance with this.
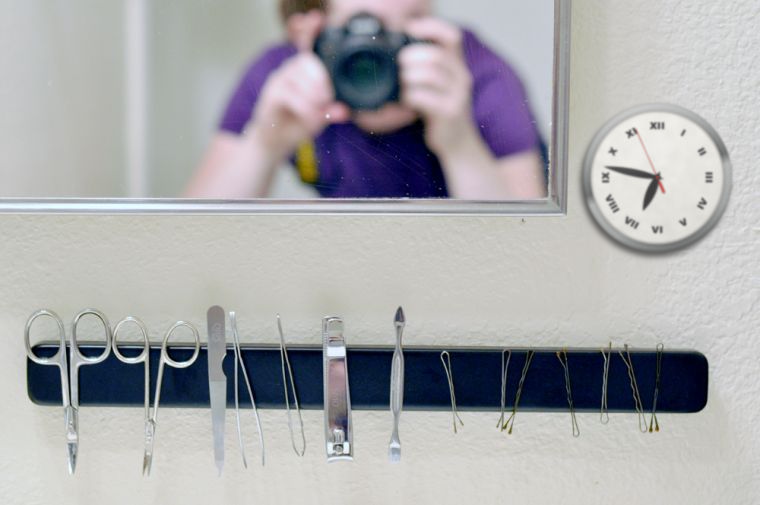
6:46:56
